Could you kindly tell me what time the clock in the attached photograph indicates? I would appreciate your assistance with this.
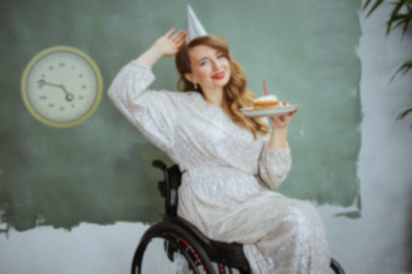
4:47
